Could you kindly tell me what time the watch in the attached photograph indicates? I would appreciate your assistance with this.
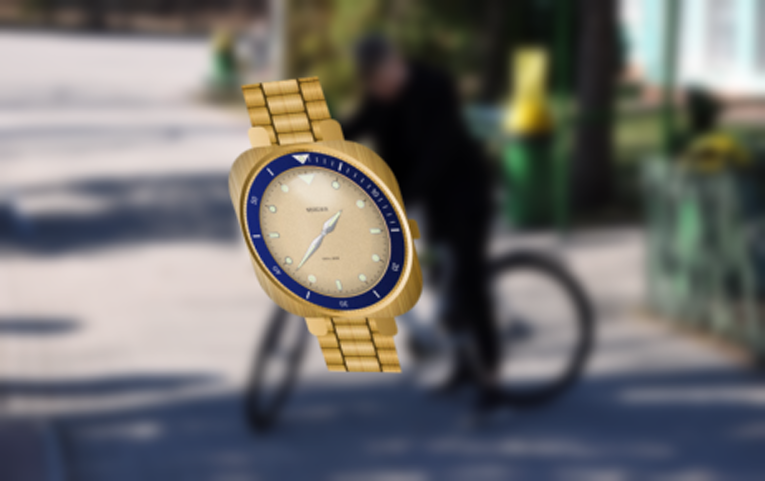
1:38
